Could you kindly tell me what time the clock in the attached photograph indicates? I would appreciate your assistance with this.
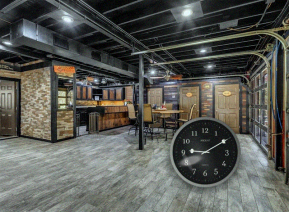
9:10
